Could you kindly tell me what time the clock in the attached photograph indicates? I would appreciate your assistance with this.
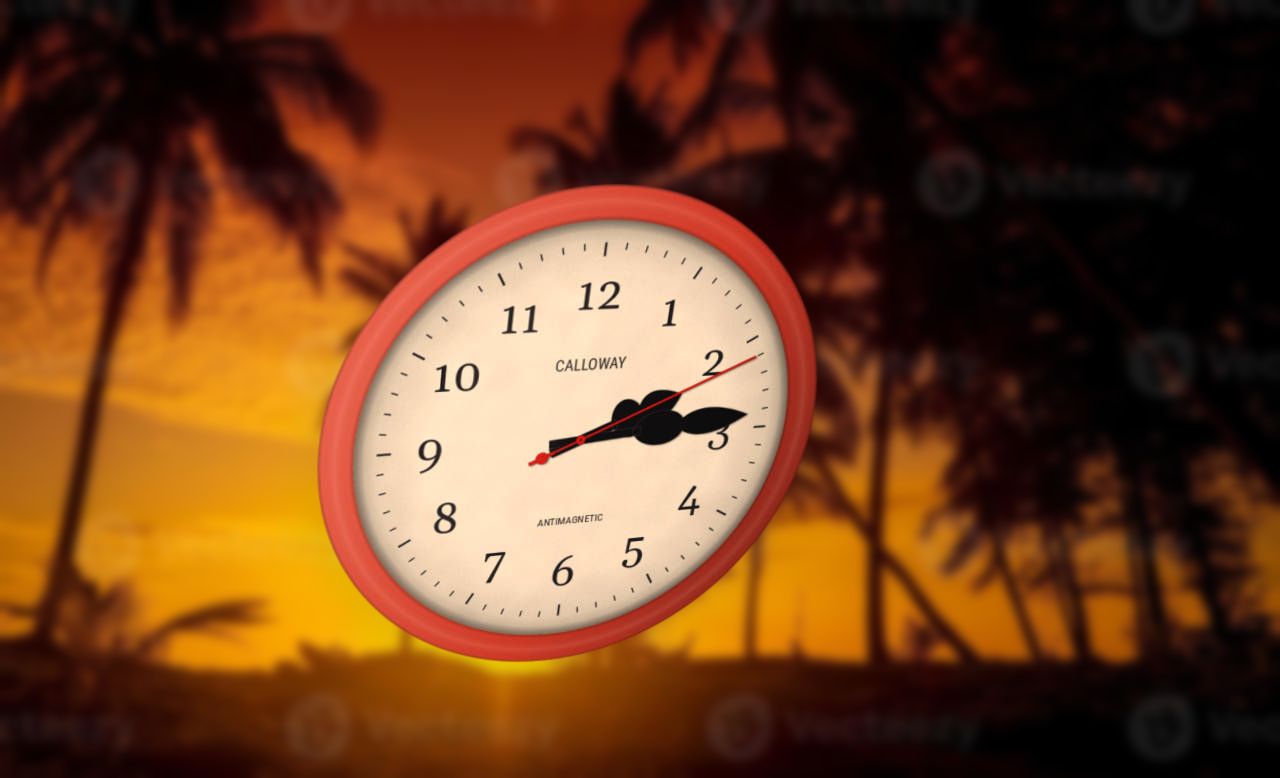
2:14:11
